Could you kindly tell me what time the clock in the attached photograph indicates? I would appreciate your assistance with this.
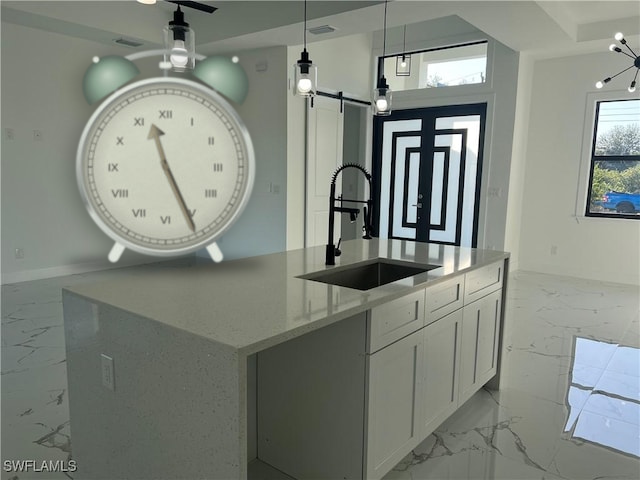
11:26
